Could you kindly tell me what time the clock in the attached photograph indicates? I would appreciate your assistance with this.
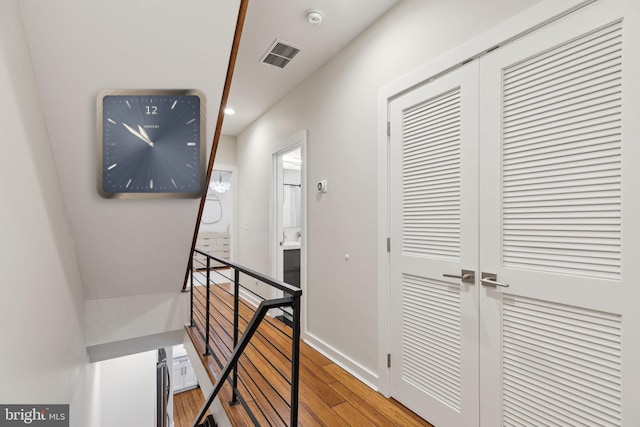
10:51
